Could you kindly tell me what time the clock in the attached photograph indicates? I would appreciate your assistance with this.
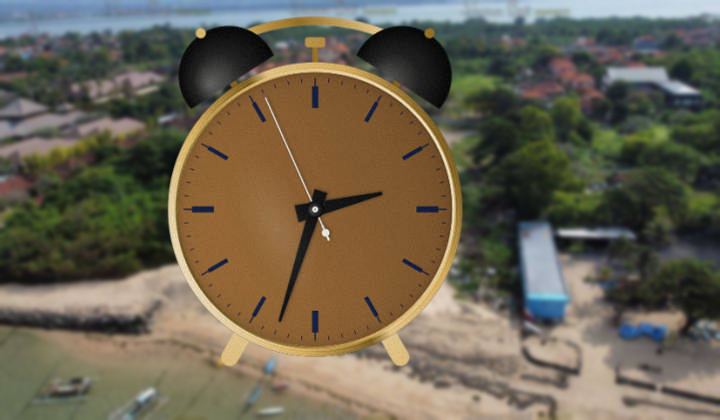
2:32:56
